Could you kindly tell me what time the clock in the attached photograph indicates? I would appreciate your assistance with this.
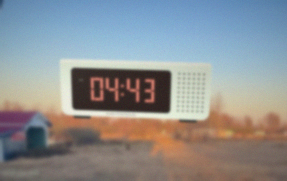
4:43
